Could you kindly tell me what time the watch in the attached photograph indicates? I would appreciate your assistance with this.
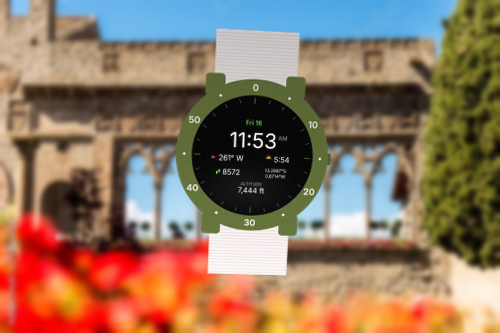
11:53
